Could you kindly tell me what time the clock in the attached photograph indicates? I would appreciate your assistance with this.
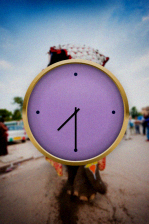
7:30
